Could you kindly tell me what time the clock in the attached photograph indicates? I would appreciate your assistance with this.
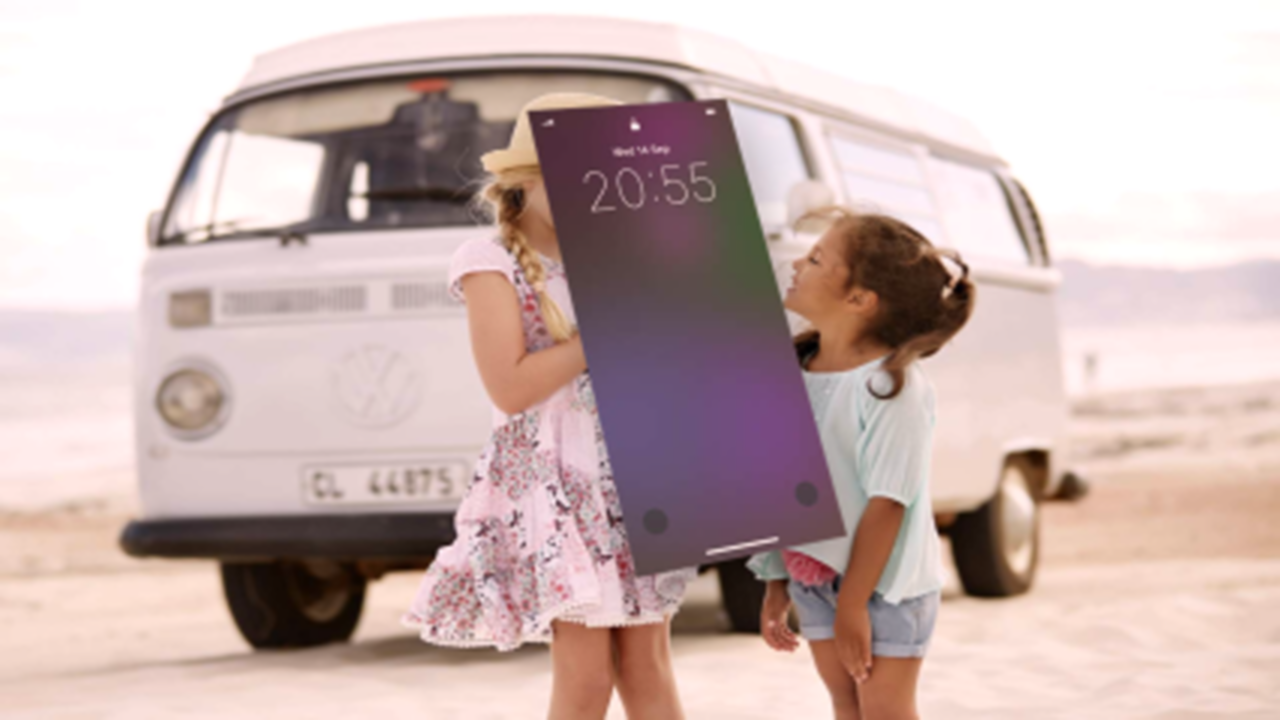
20:55
